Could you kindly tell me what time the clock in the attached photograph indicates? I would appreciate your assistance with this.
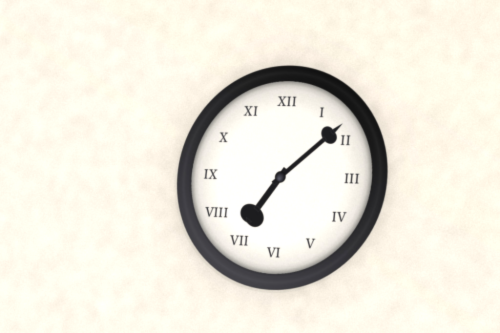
7:08
